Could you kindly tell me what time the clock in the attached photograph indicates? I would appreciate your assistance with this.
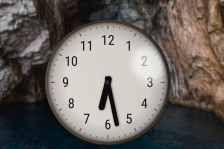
6:28
